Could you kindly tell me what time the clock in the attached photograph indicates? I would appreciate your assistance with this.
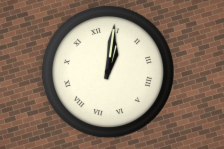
1:04
